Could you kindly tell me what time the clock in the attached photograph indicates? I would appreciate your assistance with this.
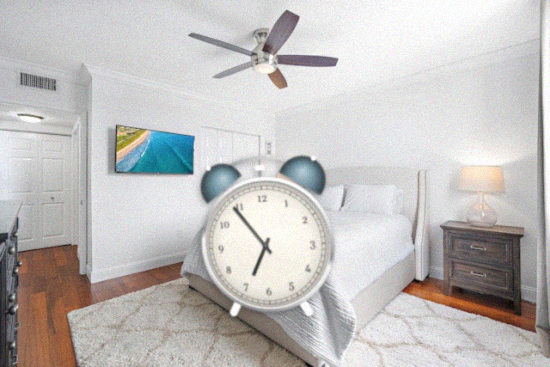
6:54
